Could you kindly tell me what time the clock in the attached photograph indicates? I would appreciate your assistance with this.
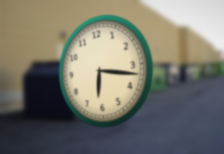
6:17
